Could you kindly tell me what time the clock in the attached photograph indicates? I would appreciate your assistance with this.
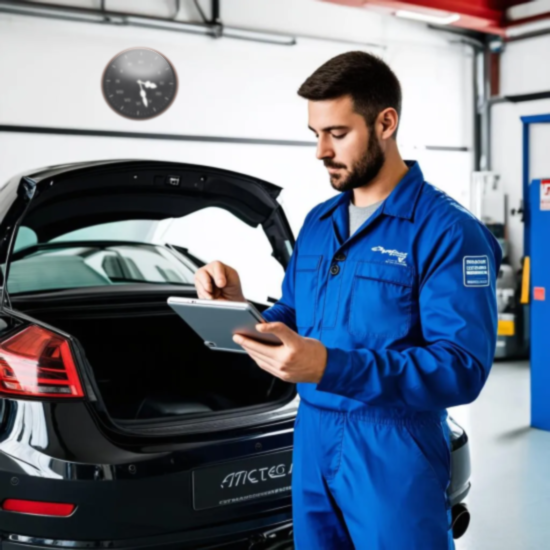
3:27
